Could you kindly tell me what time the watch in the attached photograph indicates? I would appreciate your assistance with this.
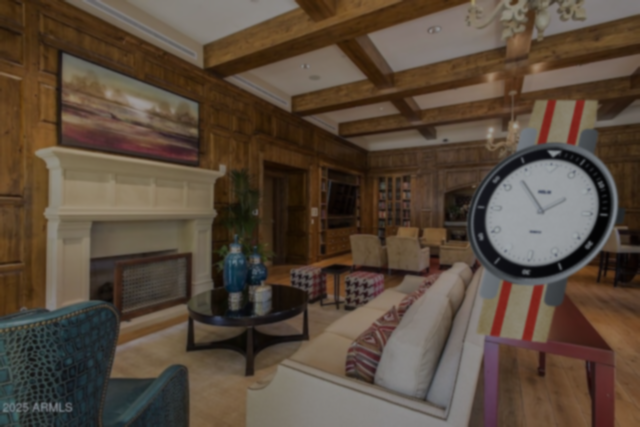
1:53
